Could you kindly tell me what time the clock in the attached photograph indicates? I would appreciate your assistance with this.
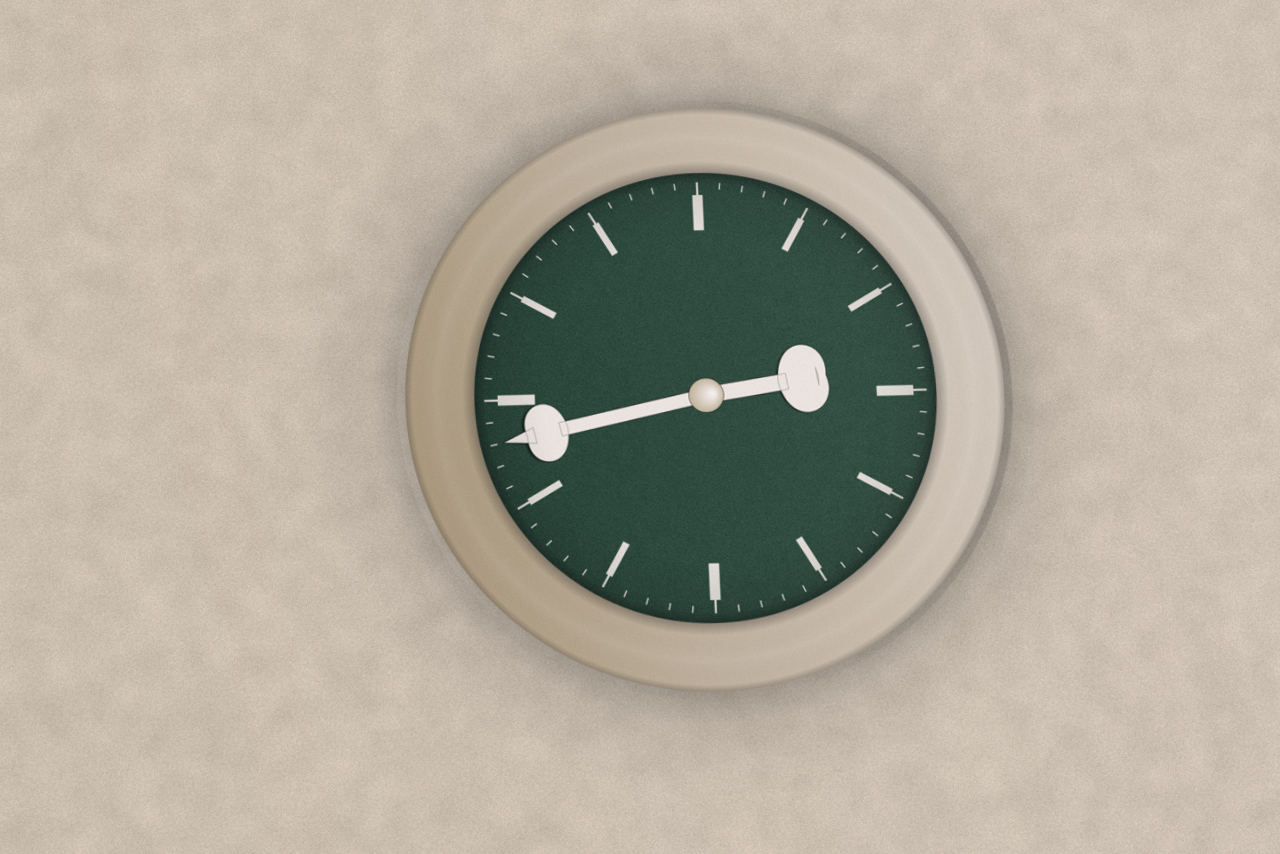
2:43
